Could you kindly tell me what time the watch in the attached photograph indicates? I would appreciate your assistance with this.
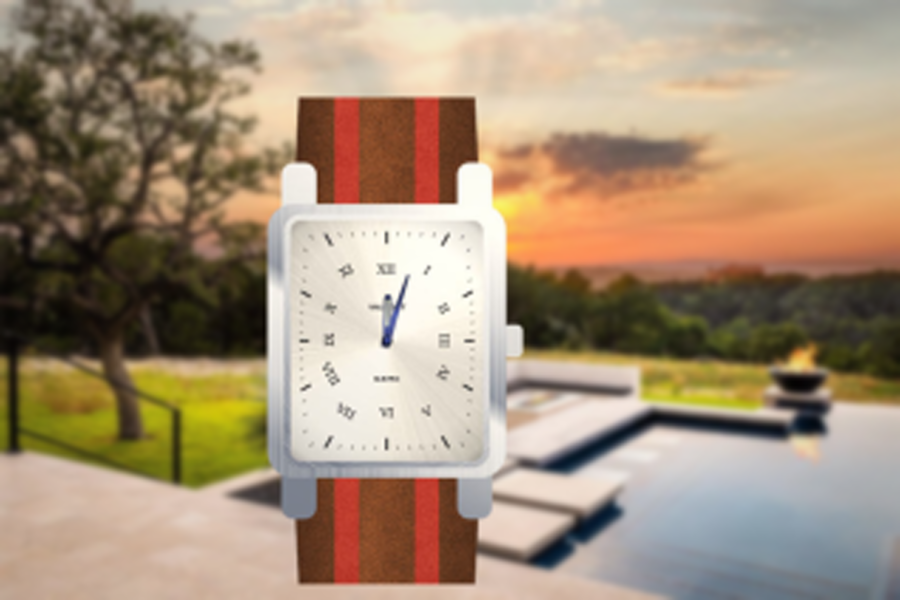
12:03
